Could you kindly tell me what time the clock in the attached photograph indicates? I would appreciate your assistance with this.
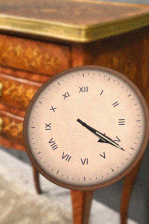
4:21
